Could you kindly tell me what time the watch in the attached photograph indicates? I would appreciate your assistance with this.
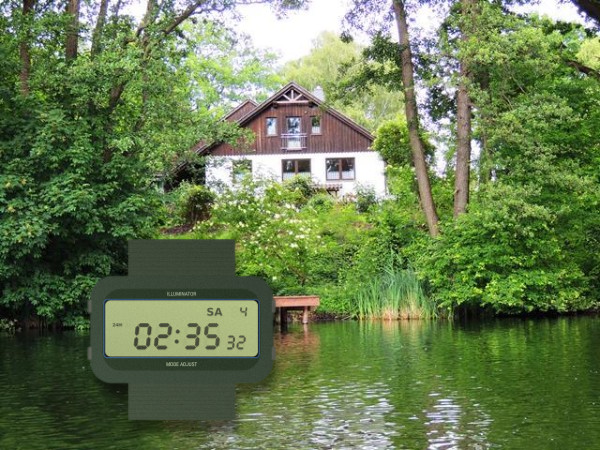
2:35:32
